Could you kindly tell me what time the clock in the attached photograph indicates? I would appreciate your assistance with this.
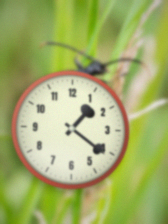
1:21
